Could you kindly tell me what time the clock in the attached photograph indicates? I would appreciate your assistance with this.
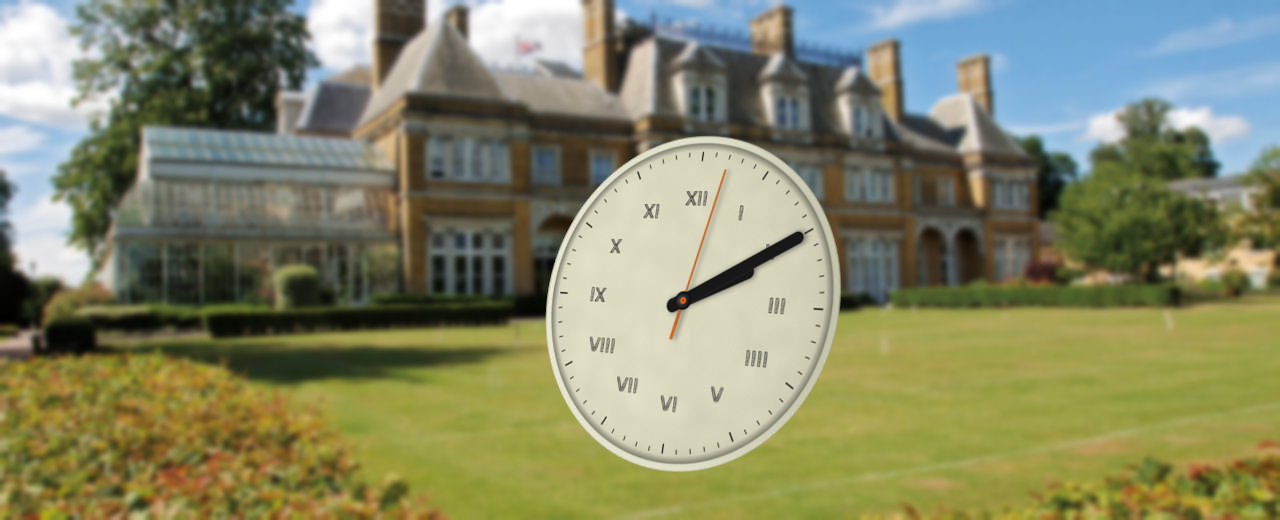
2:10:02
